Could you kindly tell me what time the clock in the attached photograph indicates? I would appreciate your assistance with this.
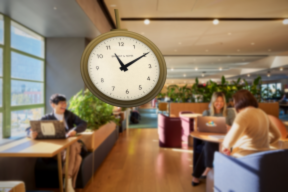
11:10
